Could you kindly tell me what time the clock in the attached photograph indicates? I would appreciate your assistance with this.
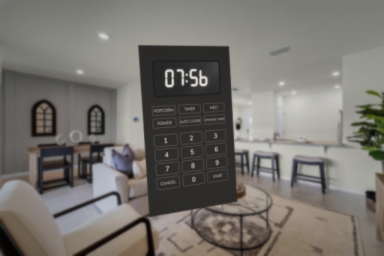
7:56
